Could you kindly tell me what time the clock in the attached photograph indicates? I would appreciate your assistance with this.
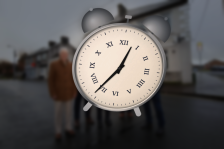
12:36
